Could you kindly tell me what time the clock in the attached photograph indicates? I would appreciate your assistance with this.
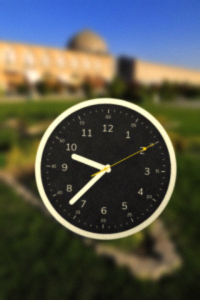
9:37:10
